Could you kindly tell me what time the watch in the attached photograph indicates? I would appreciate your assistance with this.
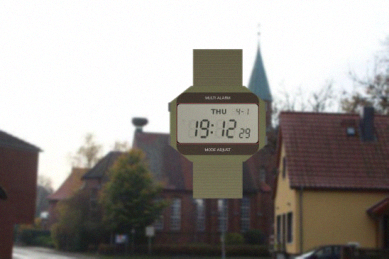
19:12:29
